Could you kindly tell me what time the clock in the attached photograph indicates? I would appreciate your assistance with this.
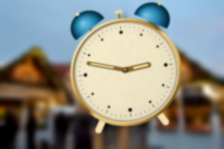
2:48
